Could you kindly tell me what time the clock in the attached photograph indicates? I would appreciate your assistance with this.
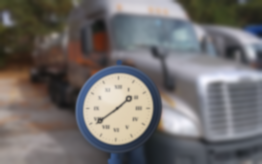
1:39
